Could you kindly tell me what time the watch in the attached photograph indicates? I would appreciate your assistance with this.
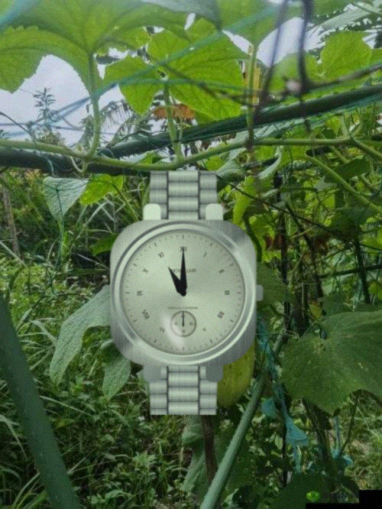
11:00
